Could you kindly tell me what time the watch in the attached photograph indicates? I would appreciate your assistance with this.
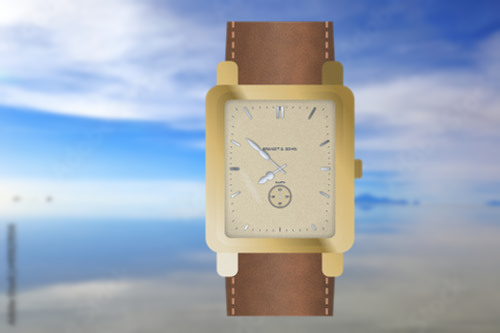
7:52
